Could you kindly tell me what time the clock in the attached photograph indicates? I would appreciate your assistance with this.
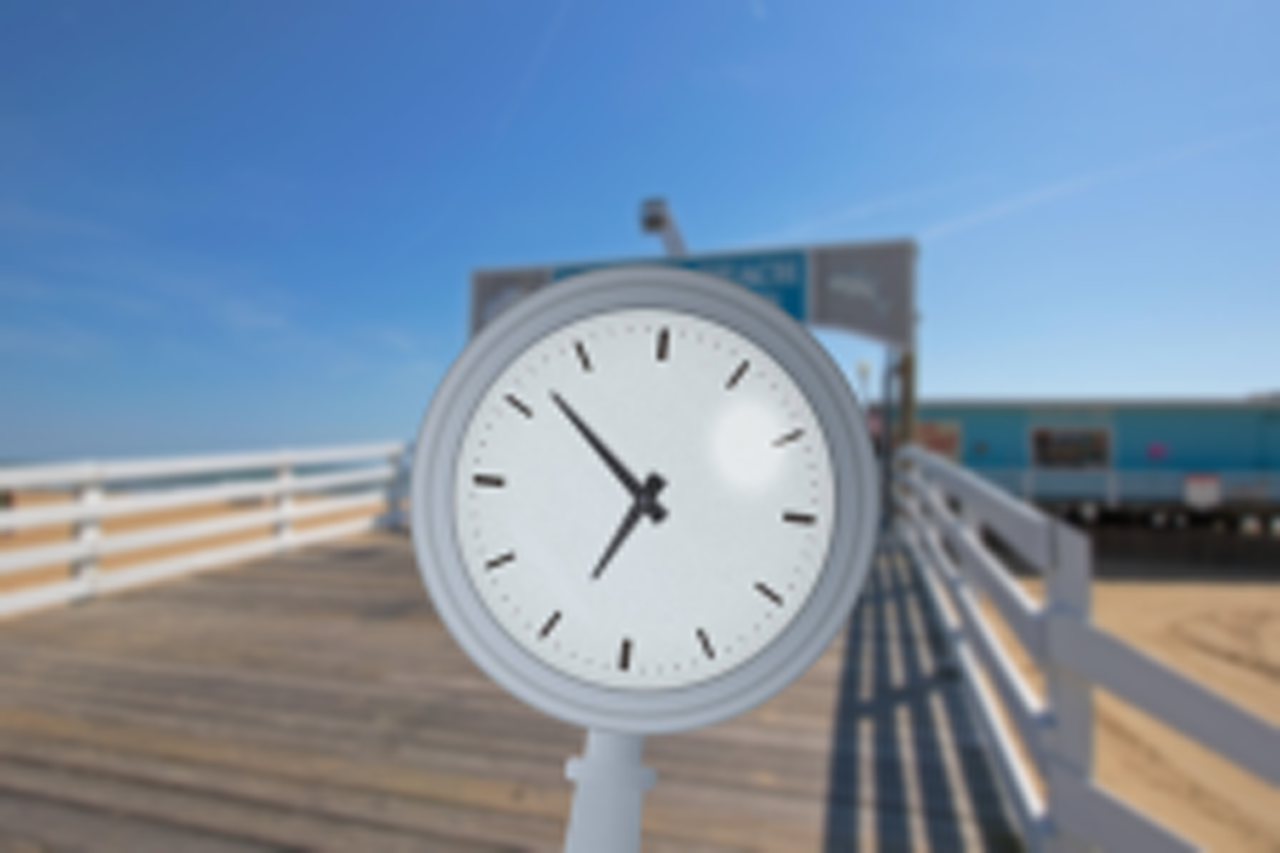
6:52
